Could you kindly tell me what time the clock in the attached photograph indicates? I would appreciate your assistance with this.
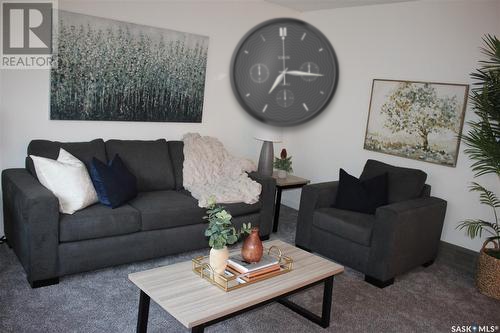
7:16
